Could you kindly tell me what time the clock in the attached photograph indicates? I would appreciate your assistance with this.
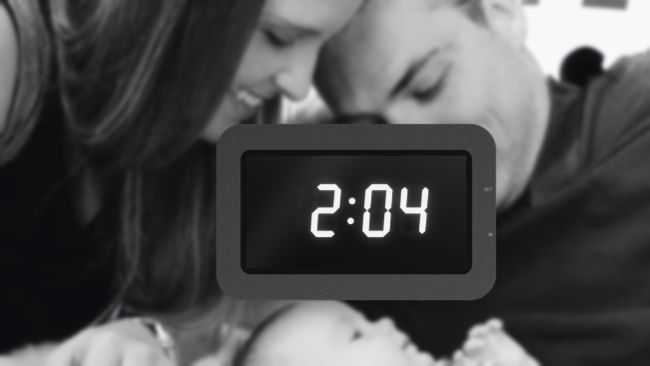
2:04
